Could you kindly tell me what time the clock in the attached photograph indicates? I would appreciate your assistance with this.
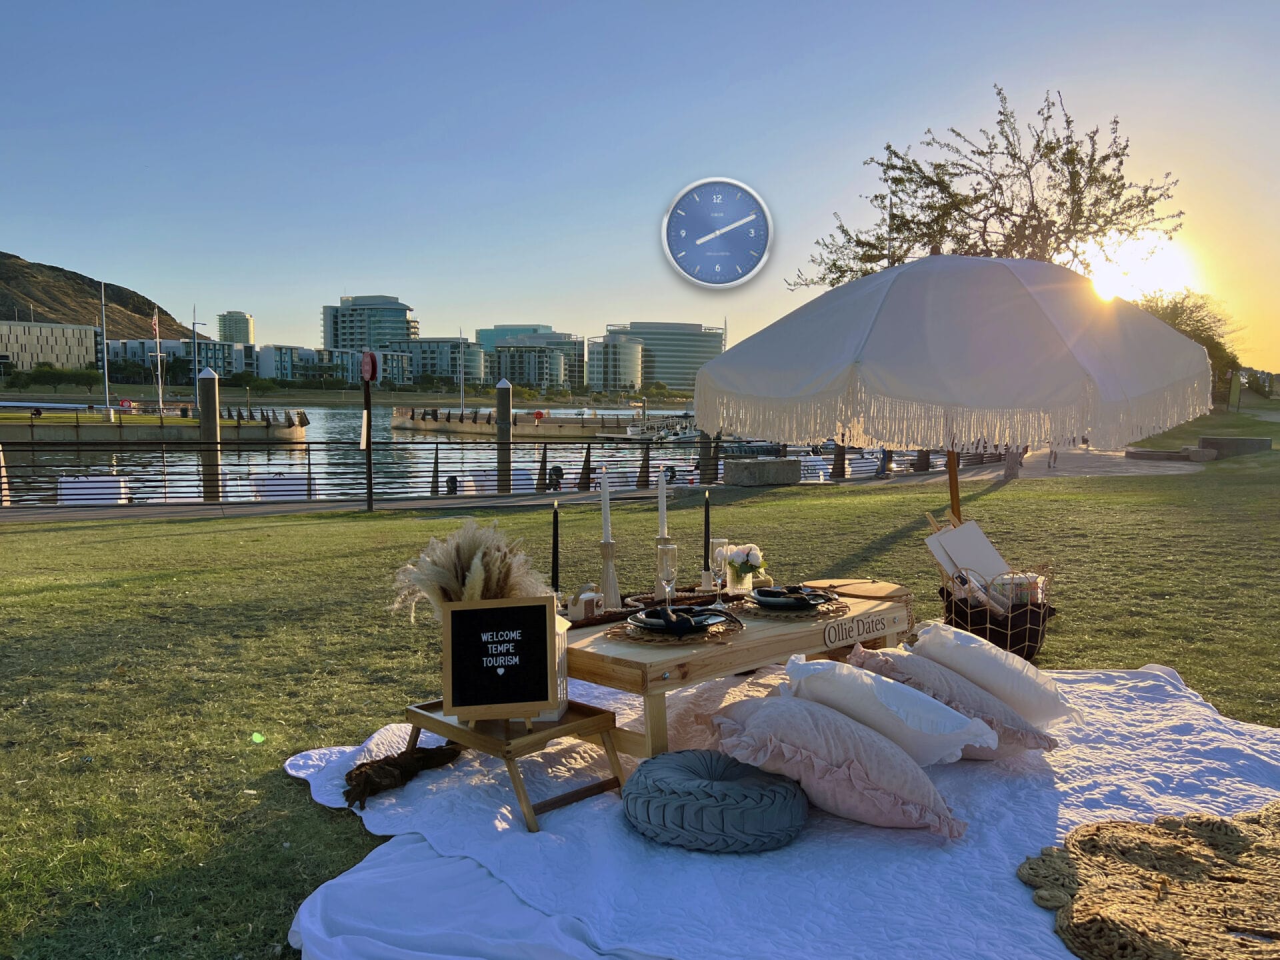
8:11
